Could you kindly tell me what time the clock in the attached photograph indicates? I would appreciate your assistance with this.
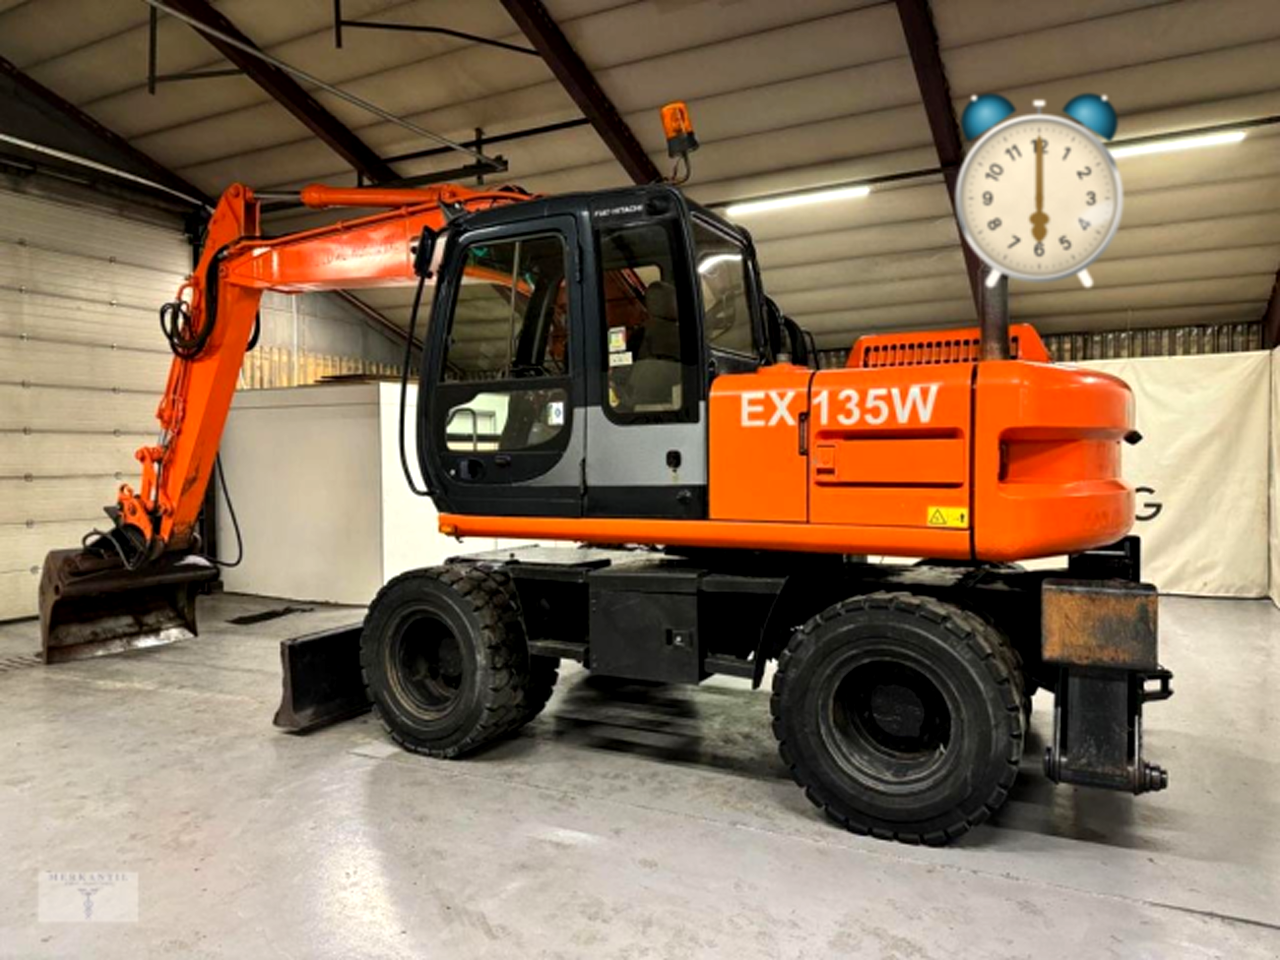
6:00
